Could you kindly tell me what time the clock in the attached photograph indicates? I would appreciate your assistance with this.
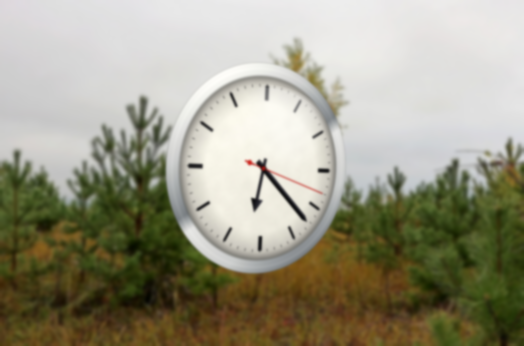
6:22:18
